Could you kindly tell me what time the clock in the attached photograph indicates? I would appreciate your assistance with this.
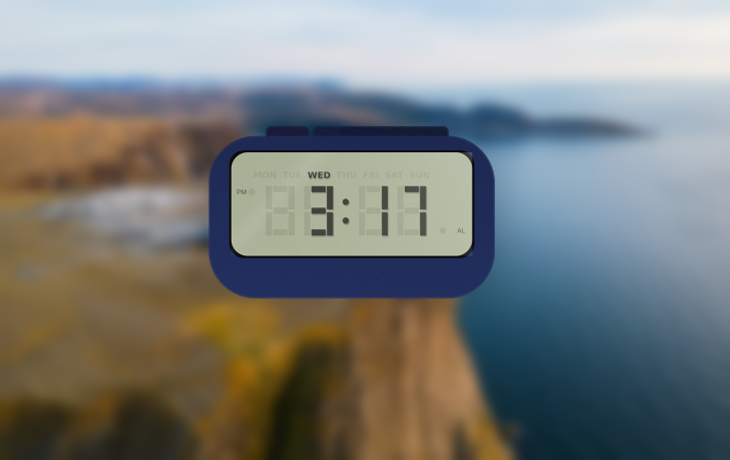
3:17
